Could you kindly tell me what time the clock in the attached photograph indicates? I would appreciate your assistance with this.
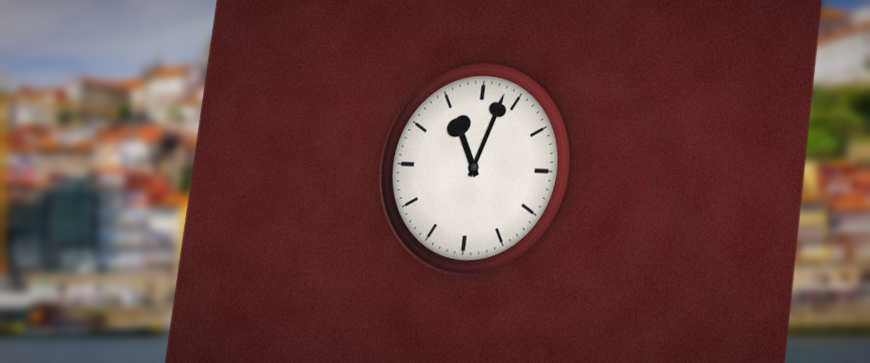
11:03
